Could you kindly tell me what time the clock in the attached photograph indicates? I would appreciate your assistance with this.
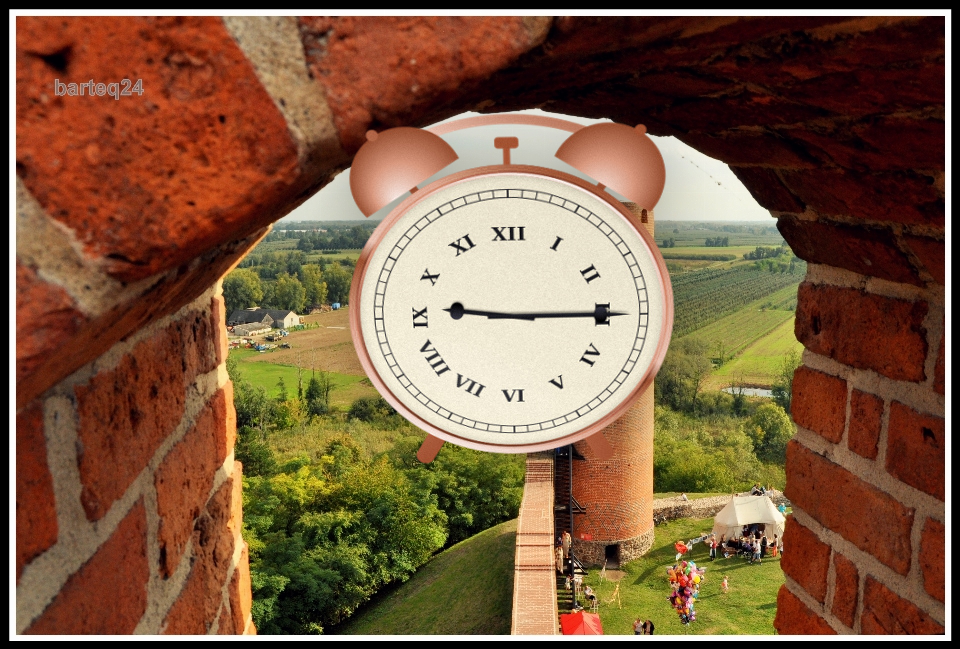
9:15
